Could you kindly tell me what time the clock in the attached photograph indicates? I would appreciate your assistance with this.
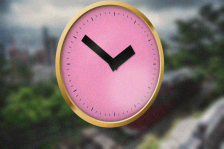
1:51
